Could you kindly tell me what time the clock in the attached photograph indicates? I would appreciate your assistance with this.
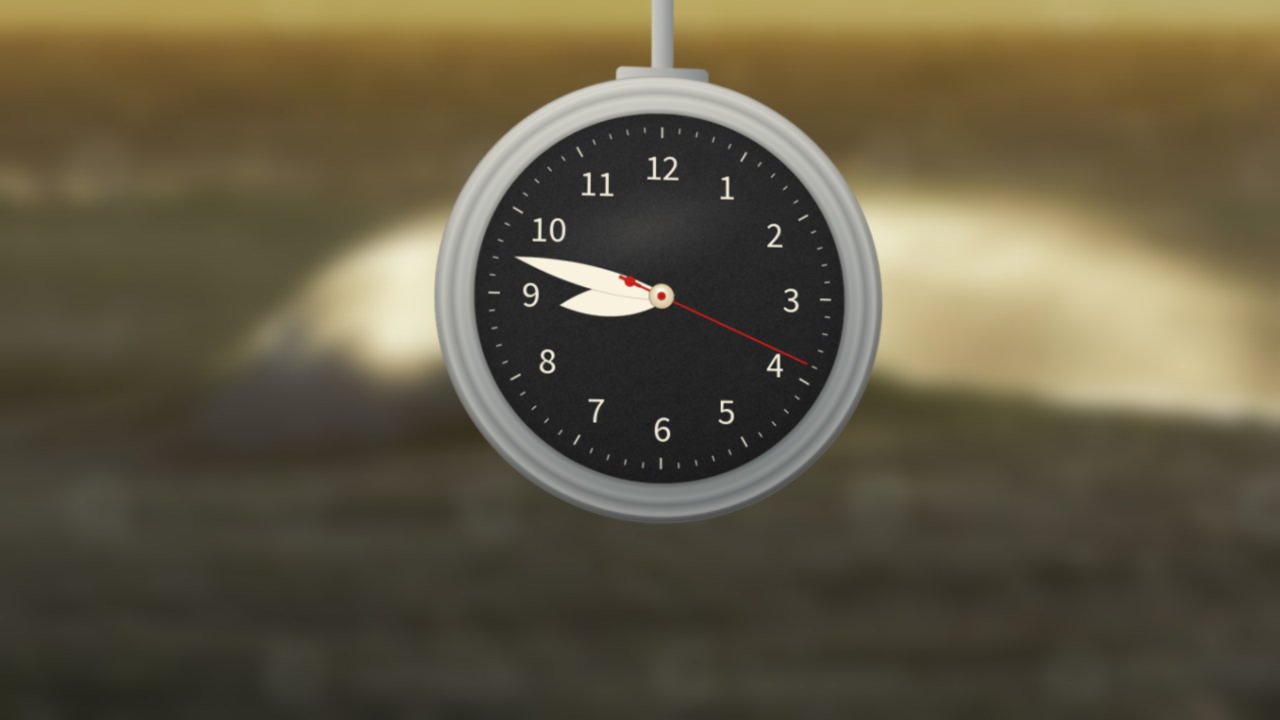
8:47:19
